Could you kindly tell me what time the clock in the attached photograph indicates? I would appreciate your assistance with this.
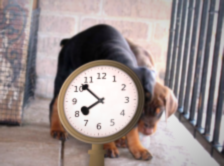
7:52
